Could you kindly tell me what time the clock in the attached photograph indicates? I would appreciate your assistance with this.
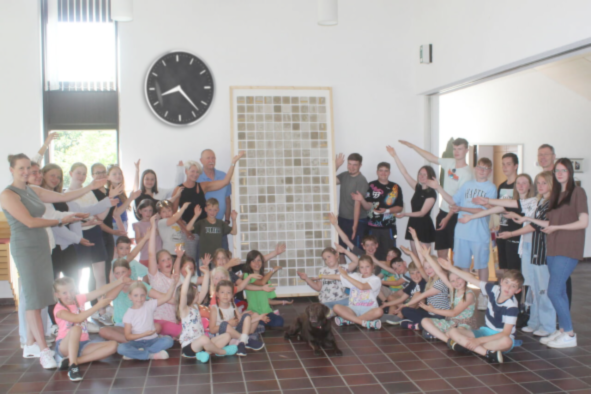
8:23
